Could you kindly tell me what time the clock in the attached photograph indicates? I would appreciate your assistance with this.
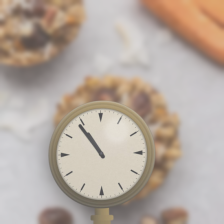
10:54
